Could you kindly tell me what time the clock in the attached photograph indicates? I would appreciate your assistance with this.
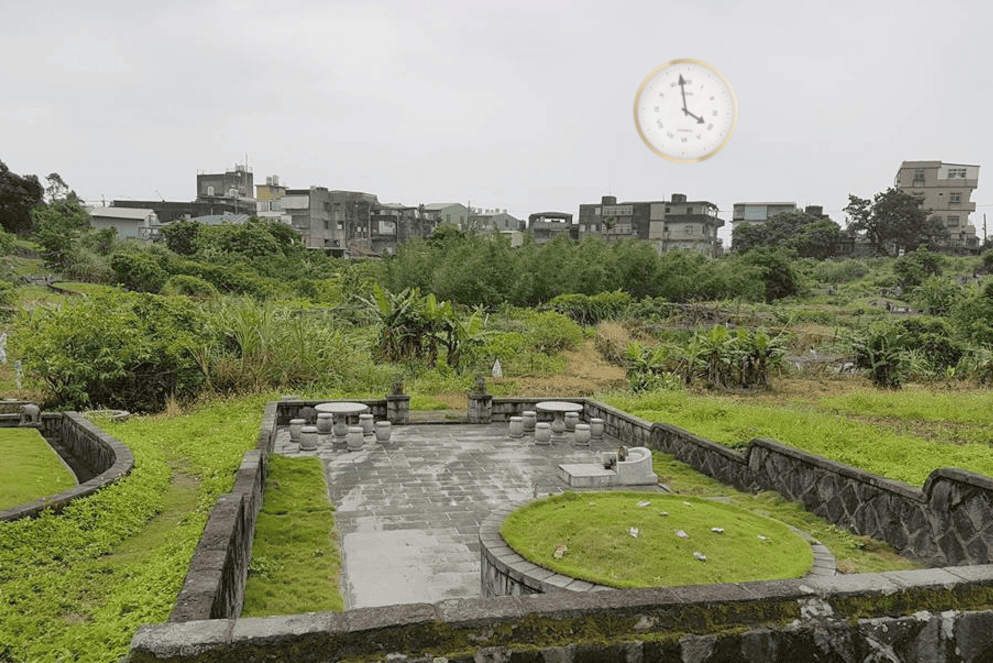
3:58
